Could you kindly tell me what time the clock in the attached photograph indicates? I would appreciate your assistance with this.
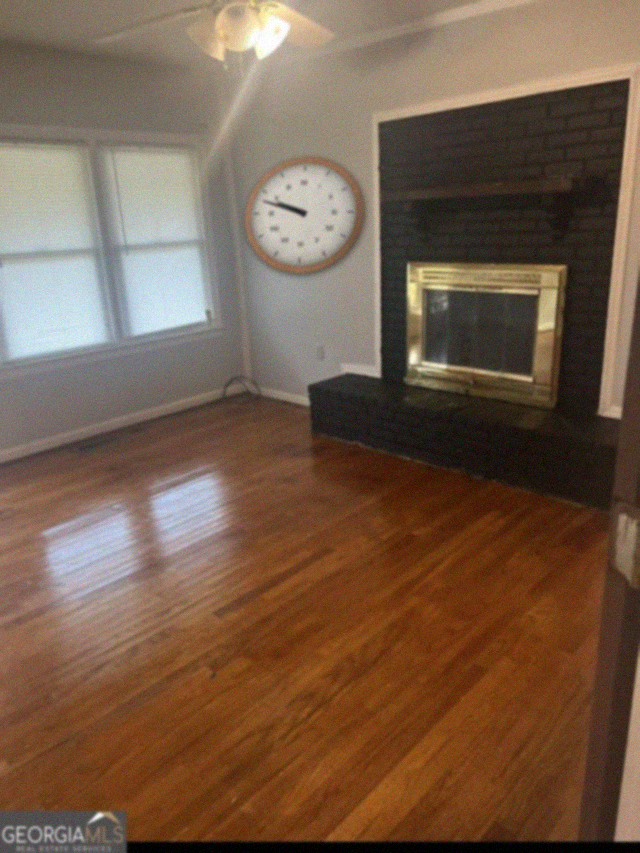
9:48
